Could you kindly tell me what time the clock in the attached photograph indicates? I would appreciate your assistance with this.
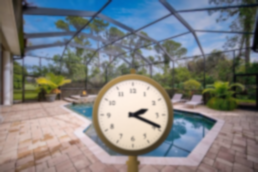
2:19
